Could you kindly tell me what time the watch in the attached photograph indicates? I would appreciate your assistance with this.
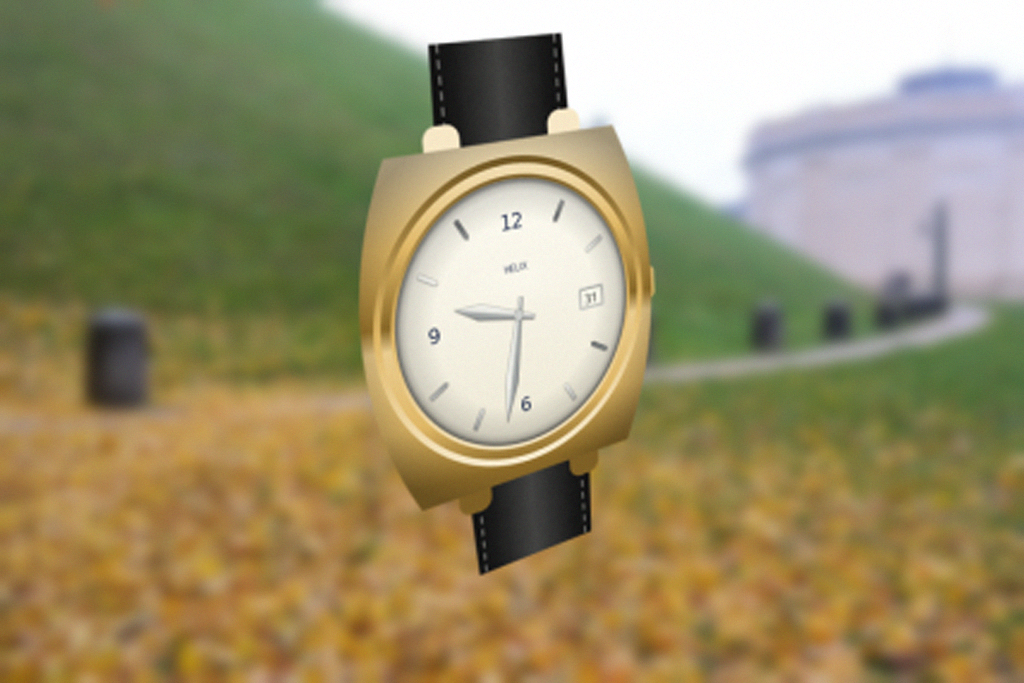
9:32
